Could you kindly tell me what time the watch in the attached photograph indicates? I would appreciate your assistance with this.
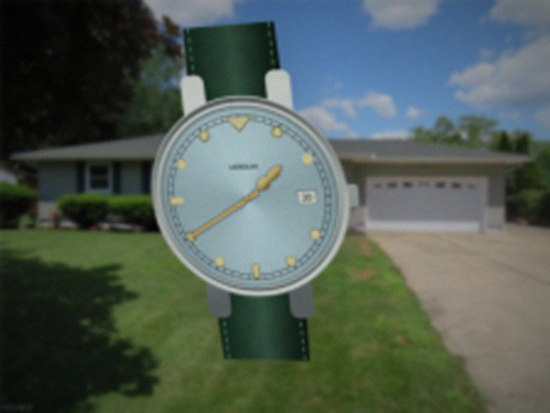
1:40
